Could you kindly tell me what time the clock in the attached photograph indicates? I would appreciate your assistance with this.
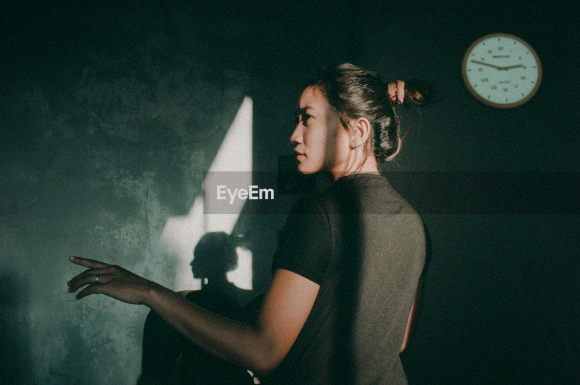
2:48
